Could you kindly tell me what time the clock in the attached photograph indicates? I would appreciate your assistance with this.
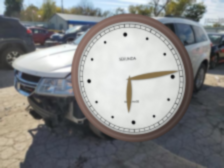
6:14
